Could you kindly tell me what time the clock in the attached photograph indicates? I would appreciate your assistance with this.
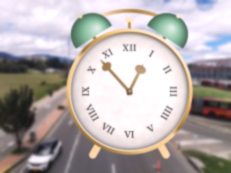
12:53
